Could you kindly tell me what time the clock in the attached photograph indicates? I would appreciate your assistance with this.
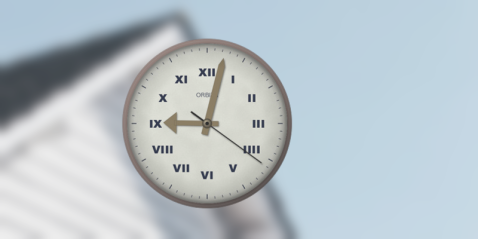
9:02:21
